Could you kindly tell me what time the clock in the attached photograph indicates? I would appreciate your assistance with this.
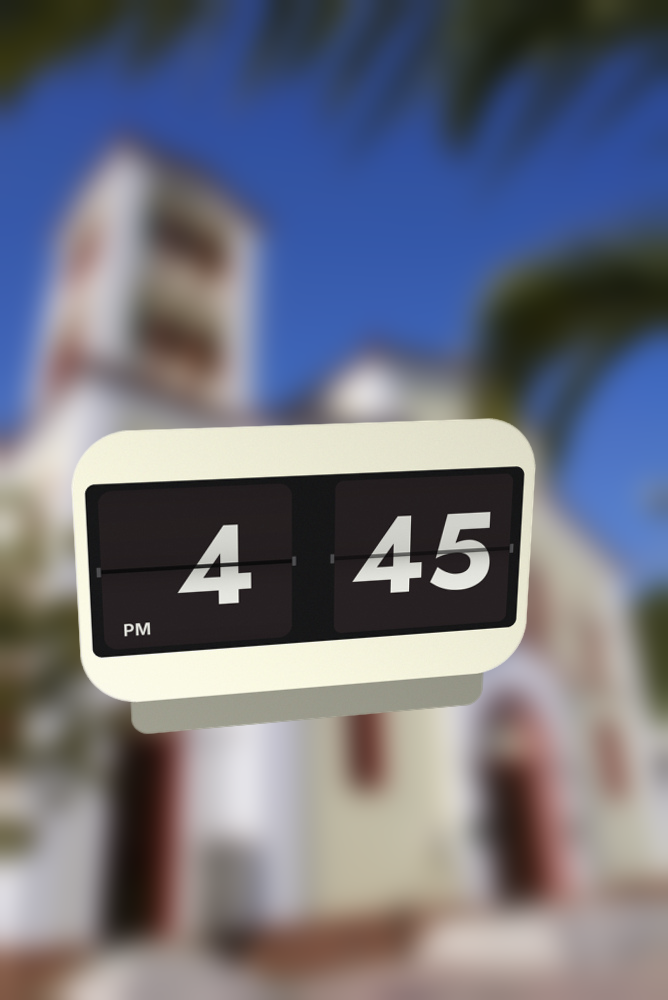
4:45
